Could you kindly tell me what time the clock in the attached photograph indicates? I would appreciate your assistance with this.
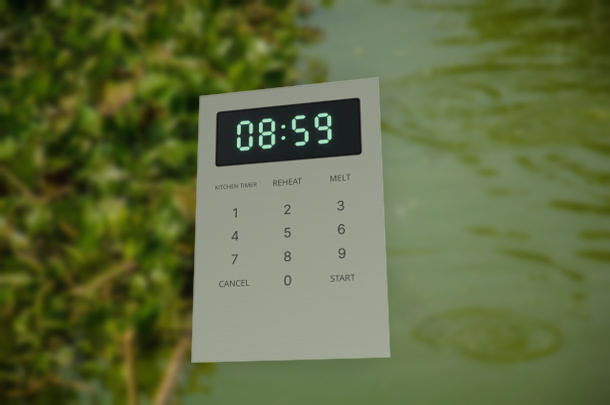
8:59
